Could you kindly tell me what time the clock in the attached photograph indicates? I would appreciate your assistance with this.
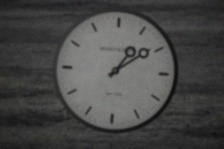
1:09
